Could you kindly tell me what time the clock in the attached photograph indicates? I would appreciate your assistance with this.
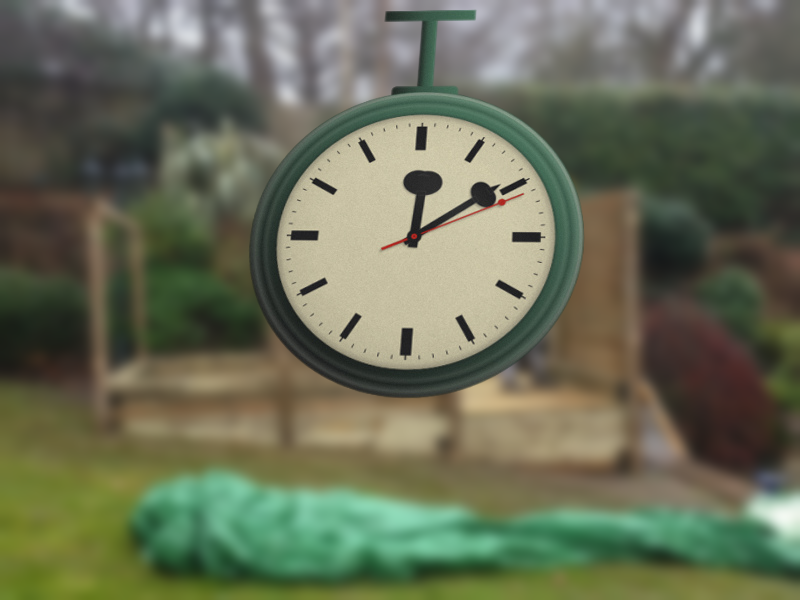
12:09:11
